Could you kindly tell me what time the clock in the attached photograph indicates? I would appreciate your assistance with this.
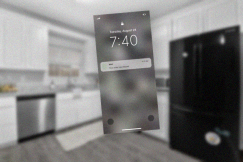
7:40
